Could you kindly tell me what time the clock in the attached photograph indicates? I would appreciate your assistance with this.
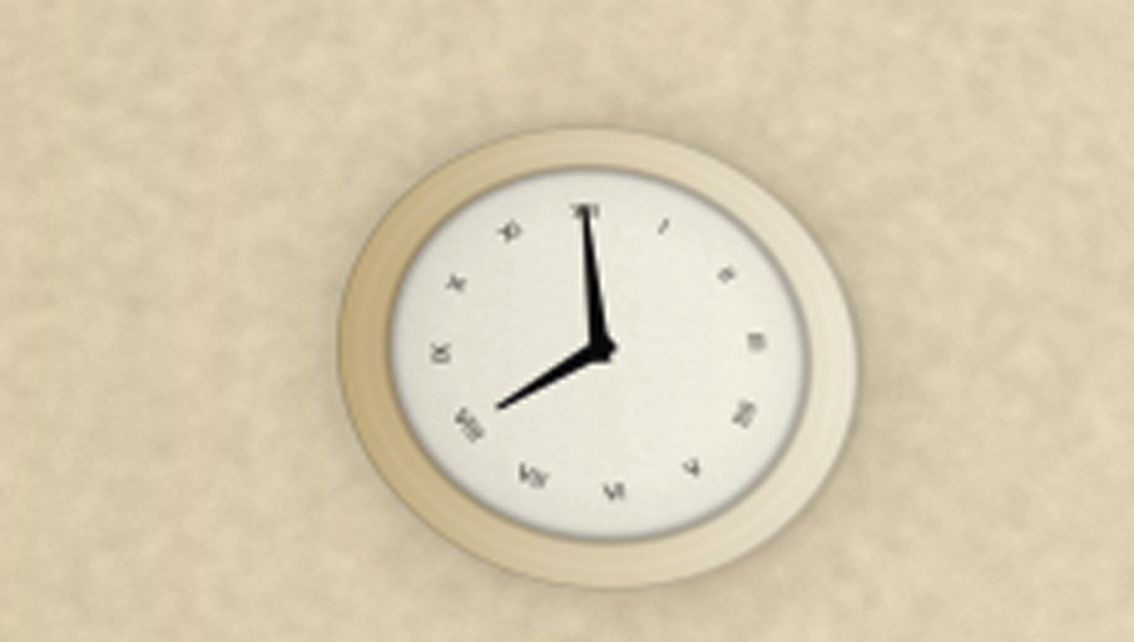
8:00
